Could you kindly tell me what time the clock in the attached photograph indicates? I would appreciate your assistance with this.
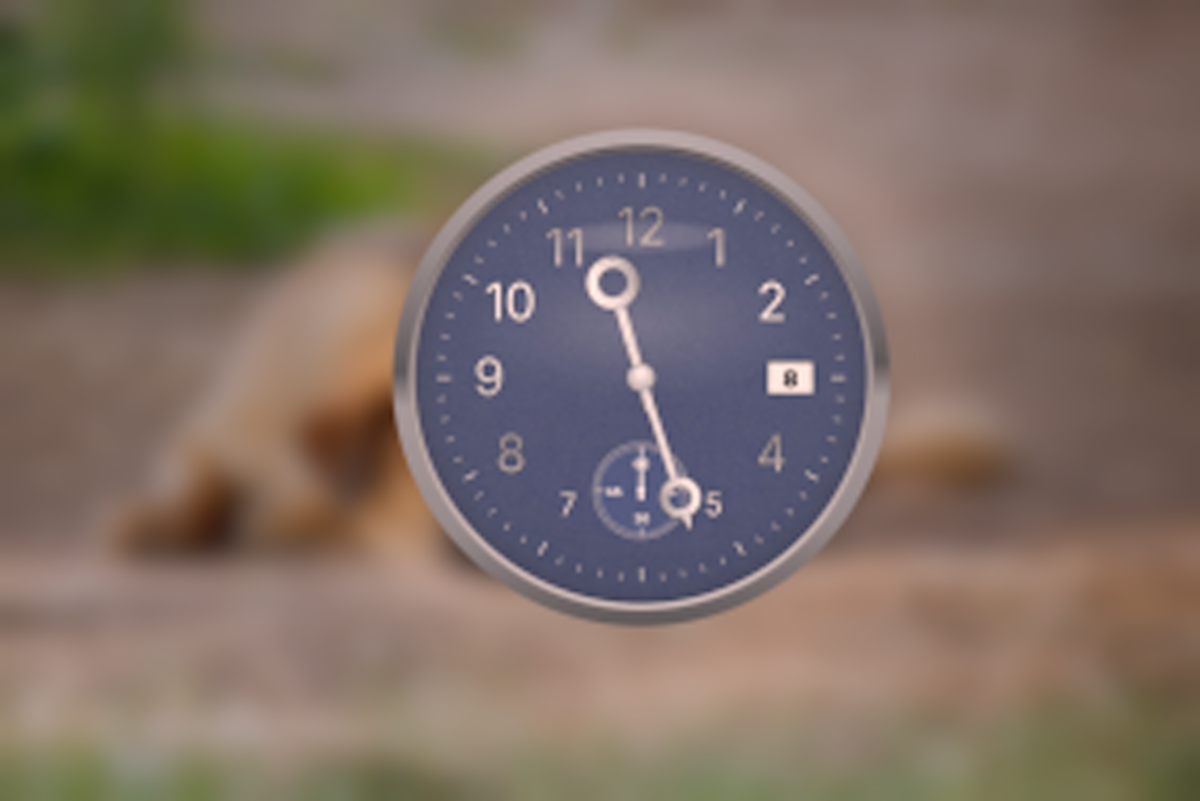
11:27
